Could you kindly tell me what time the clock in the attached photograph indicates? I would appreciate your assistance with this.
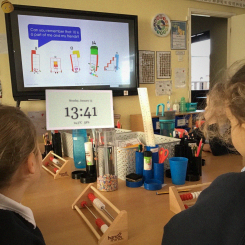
13:41
